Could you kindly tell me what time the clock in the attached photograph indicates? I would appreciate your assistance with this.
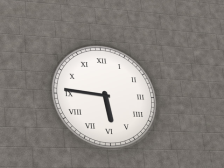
5:46
